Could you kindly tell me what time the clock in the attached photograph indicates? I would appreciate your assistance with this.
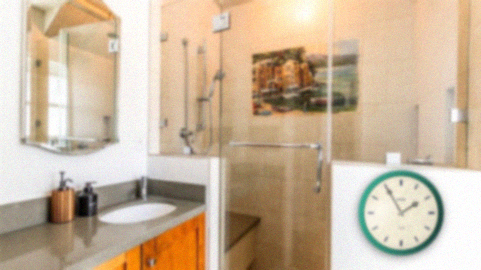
1:55
